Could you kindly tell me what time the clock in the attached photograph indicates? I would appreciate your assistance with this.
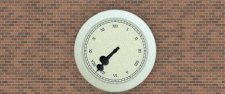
7:37
